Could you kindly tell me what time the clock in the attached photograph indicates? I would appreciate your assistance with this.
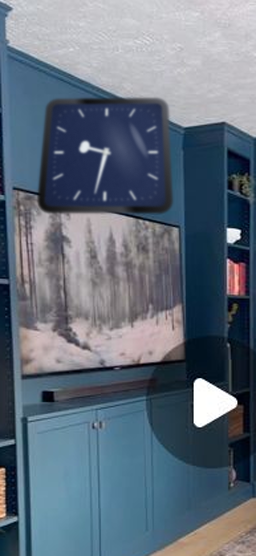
9:32
